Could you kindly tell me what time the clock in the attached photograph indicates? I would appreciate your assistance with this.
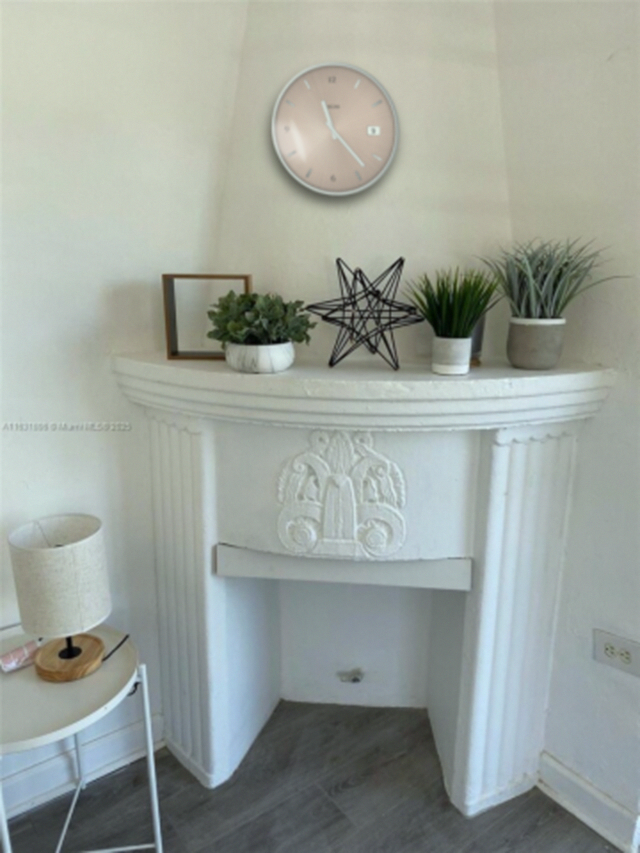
11:23
